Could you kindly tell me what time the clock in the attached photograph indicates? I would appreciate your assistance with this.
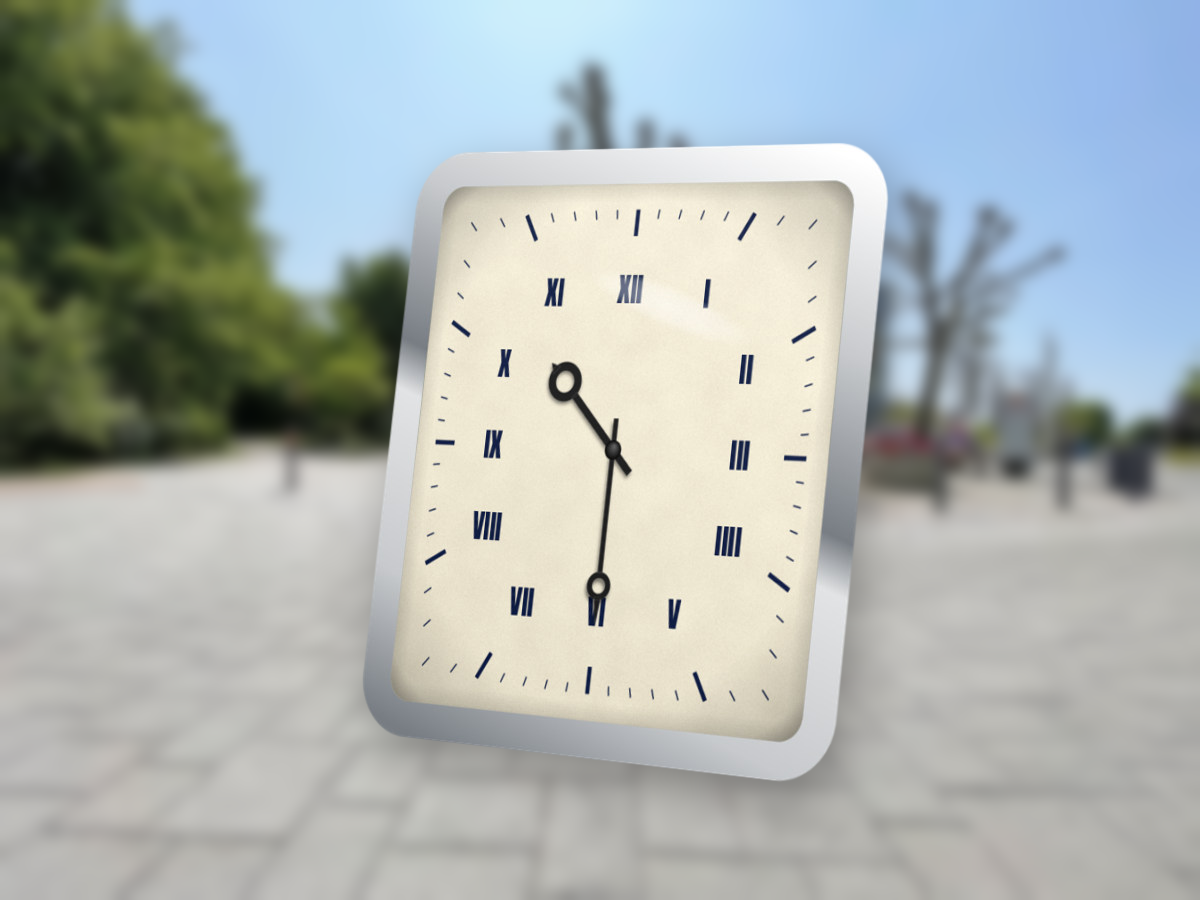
10:30
